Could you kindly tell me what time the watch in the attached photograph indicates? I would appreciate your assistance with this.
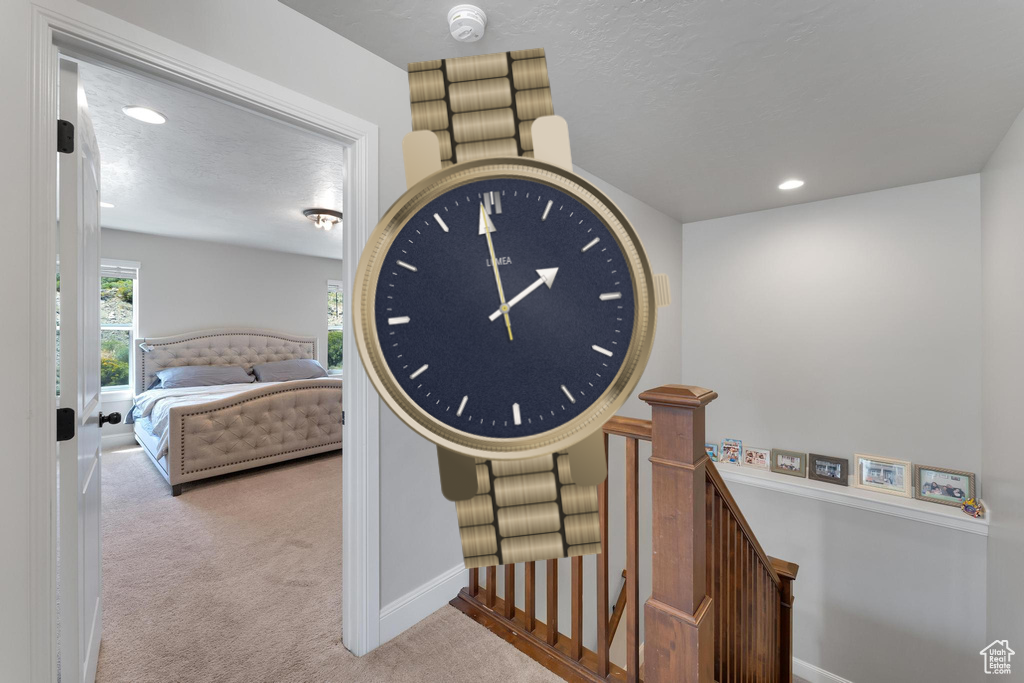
1:58:59
